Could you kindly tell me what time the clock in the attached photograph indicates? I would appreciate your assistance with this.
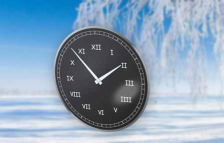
1:53
